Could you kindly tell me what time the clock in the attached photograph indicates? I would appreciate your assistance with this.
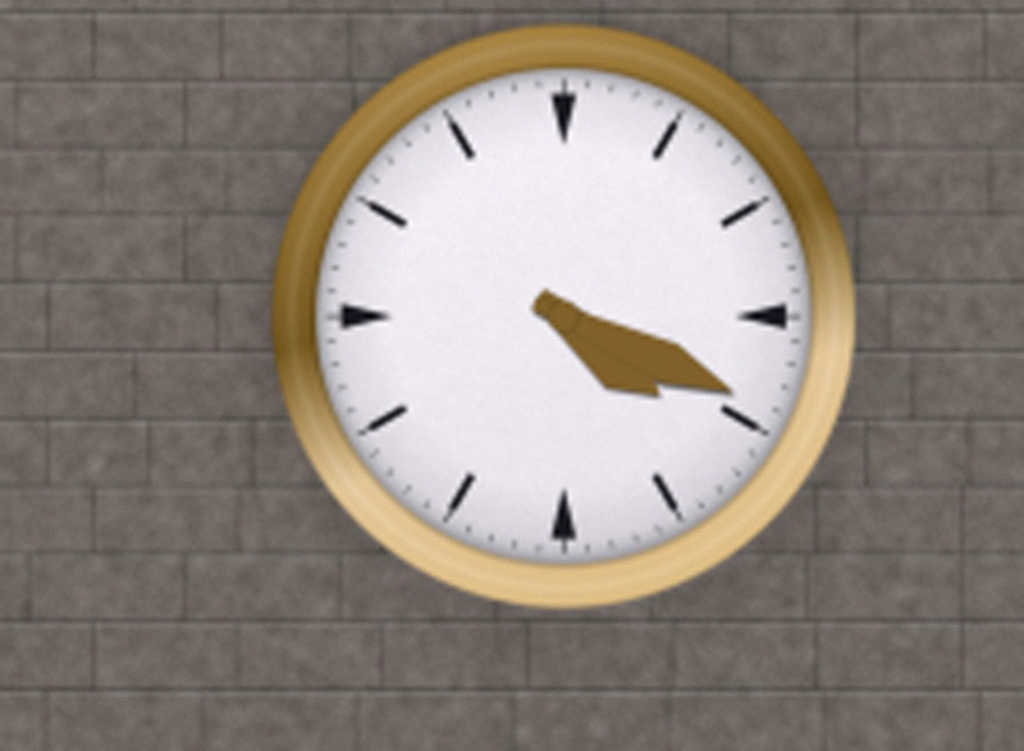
4:19
